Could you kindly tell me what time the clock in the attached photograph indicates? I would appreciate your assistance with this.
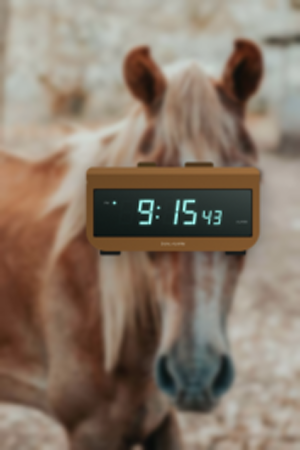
9:15:43
